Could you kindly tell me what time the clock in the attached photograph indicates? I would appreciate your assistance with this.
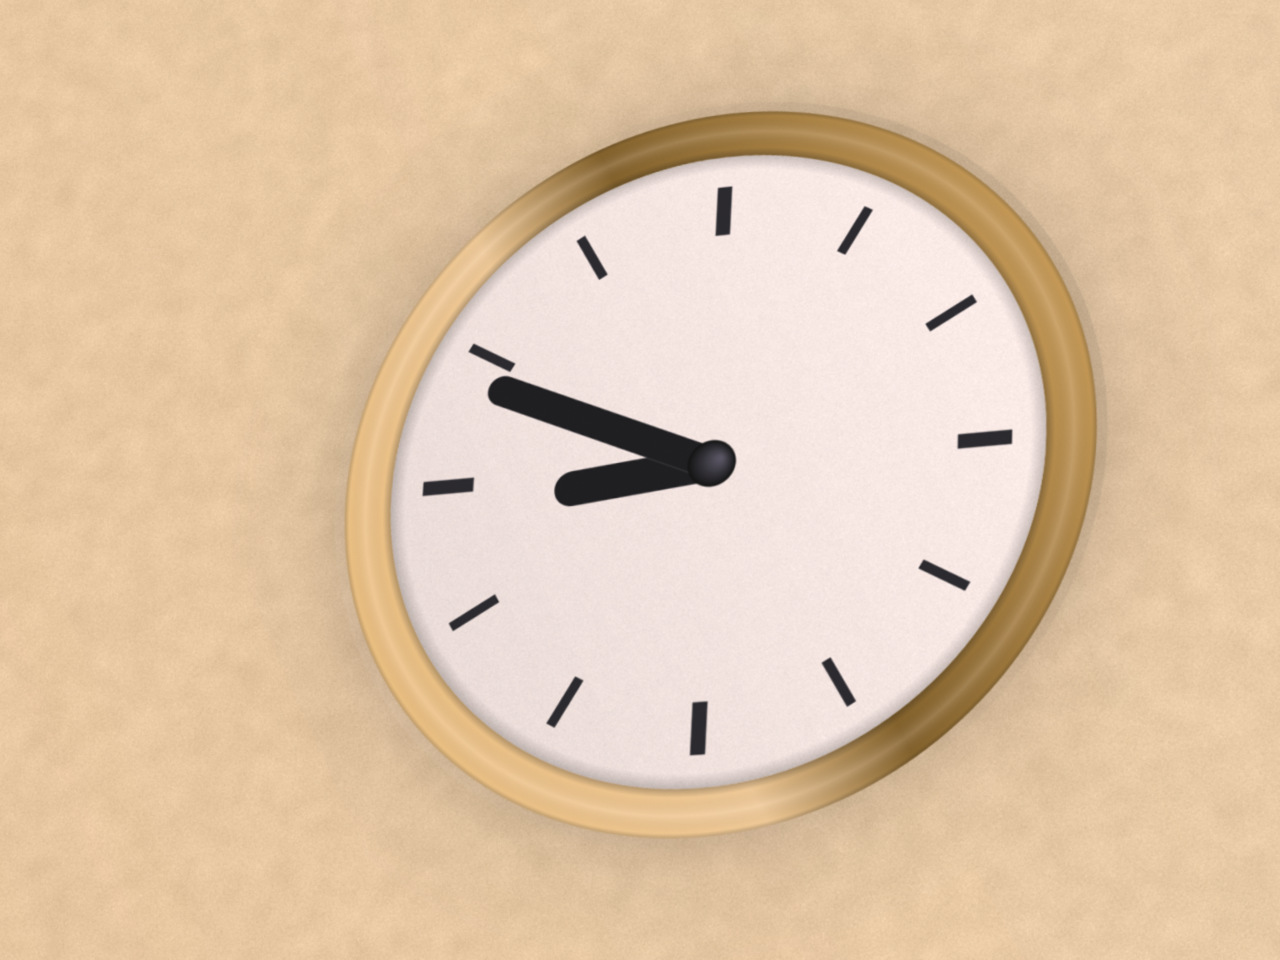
8:49
